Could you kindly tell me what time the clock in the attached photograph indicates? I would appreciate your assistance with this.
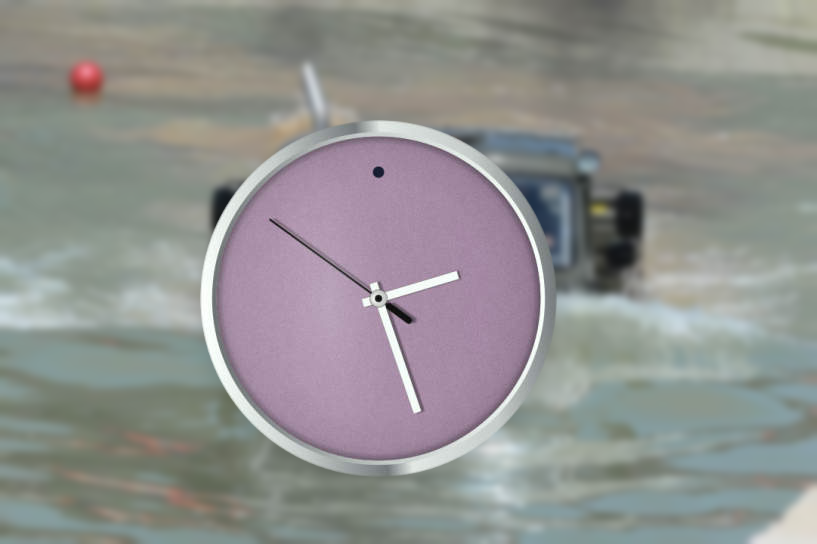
2:26:51
